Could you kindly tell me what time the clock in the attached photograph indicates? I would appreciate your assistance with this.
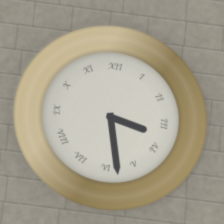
3:28
